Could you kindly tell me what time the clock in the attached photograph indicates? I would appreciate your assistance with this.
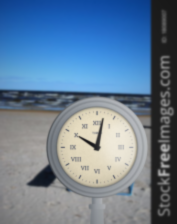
10:02
